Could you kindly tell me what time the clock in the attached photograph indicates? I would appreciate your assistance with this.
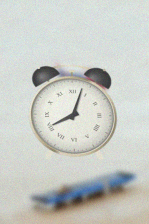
8:03
